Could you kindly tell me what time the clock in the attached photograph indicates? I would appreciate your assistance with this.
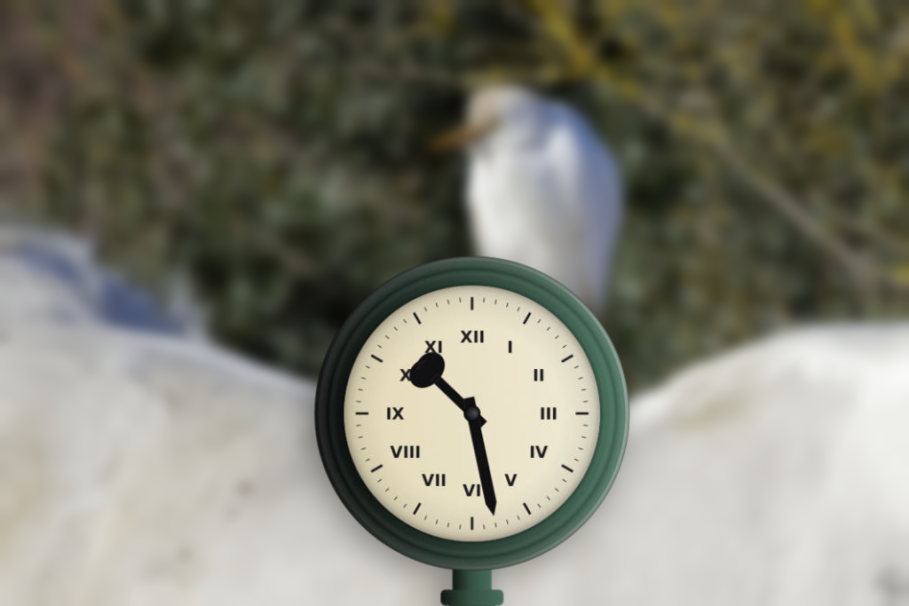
10:28
